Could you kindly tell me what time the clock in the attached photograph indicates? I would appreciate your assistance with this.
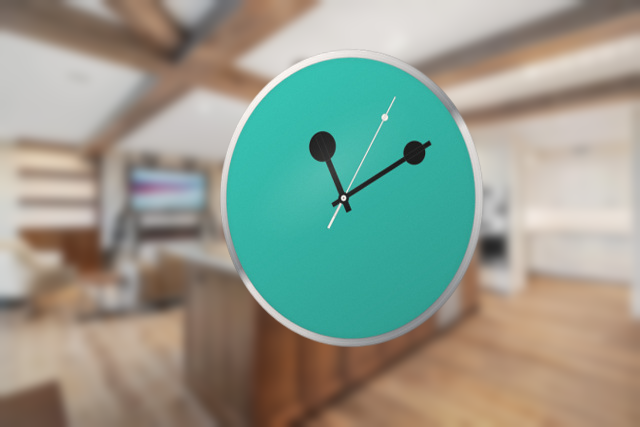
11:10:05
